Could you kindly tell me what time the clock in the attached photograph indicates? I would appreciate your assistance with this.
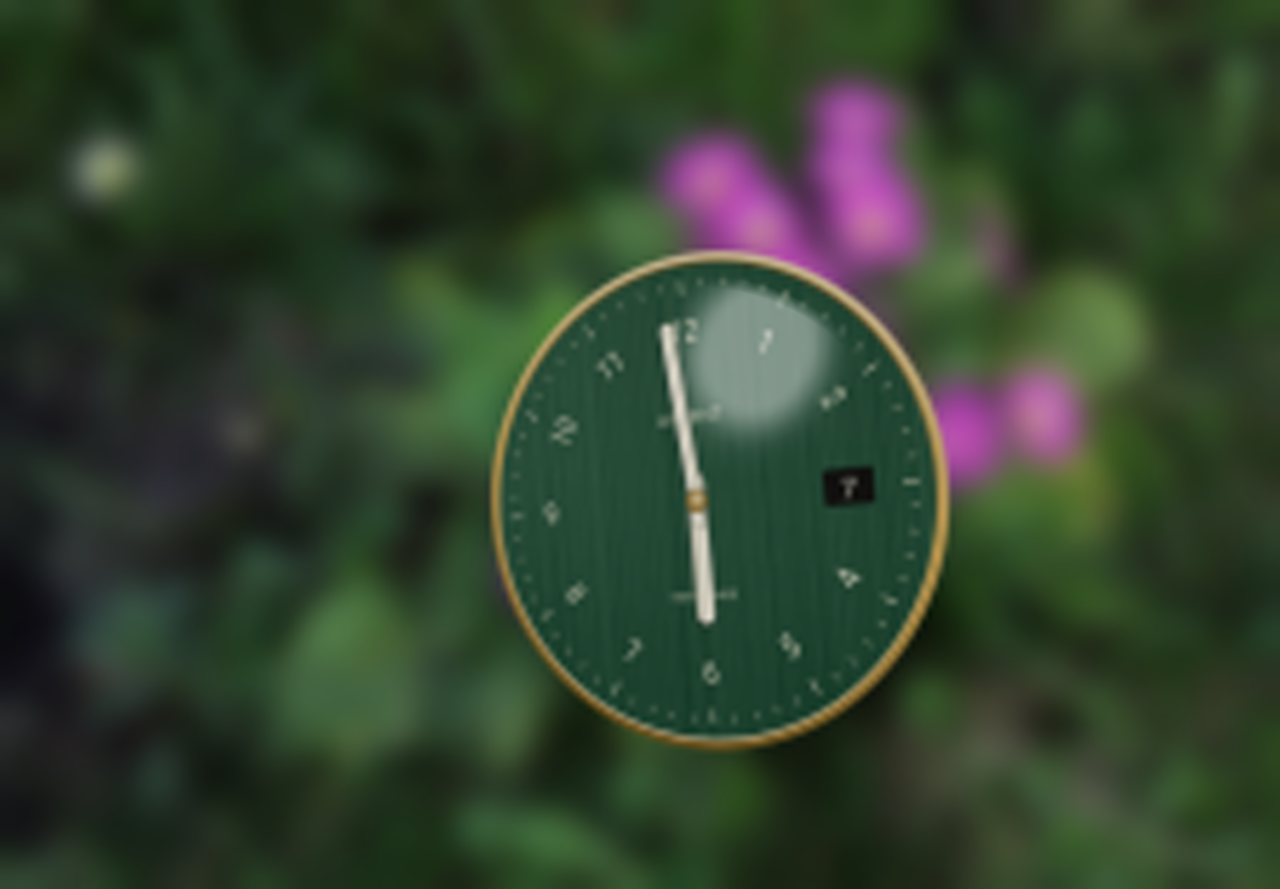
5:59
